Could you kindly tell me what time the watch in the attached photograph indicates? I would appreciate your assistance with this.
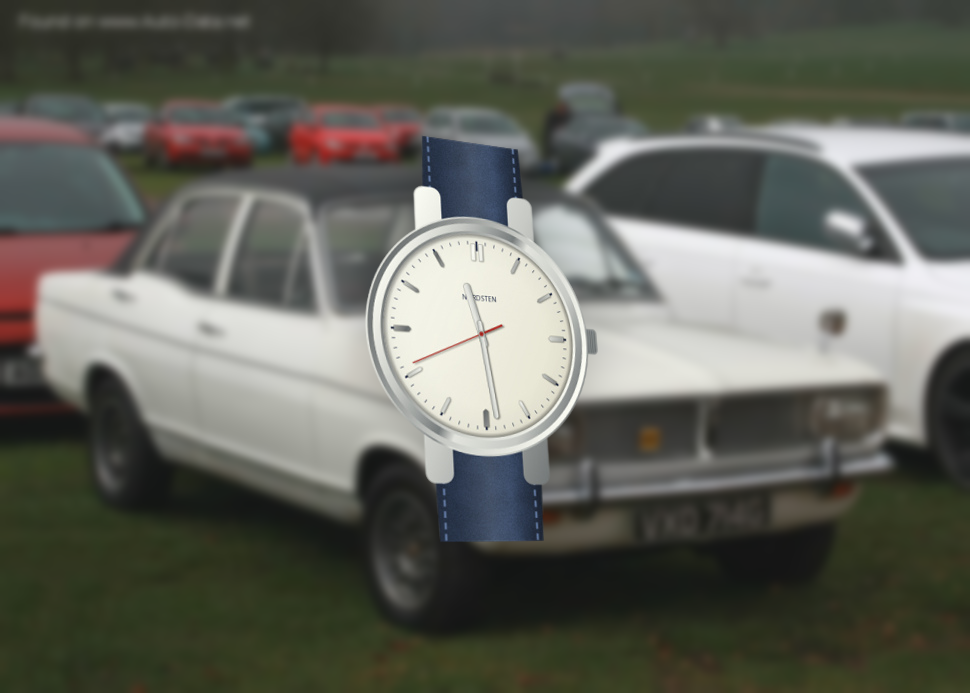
11:28:41
